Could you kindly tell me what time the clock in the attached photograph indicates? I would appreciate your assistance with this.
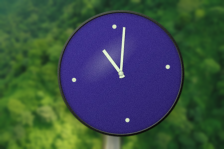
11:02
